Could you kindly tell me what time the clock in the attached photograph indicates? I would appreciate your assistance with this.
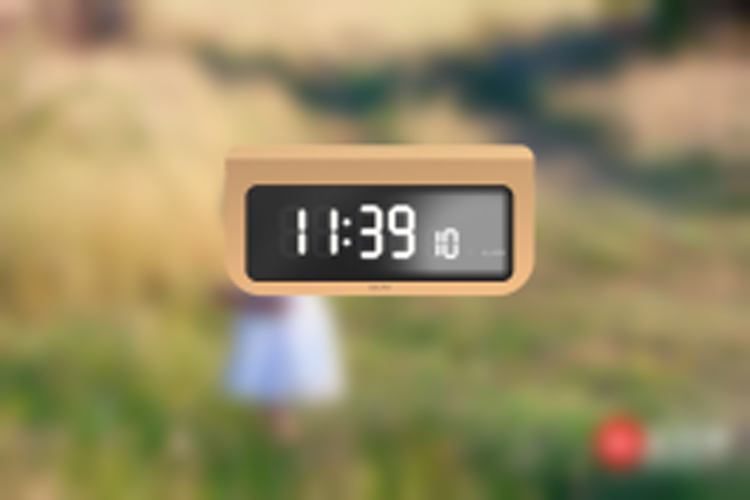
11:39:10
